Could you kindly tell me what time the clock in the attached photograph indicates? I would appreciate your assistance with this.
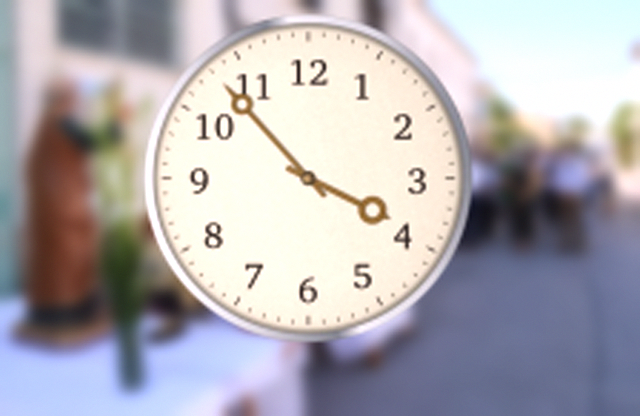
3:53
